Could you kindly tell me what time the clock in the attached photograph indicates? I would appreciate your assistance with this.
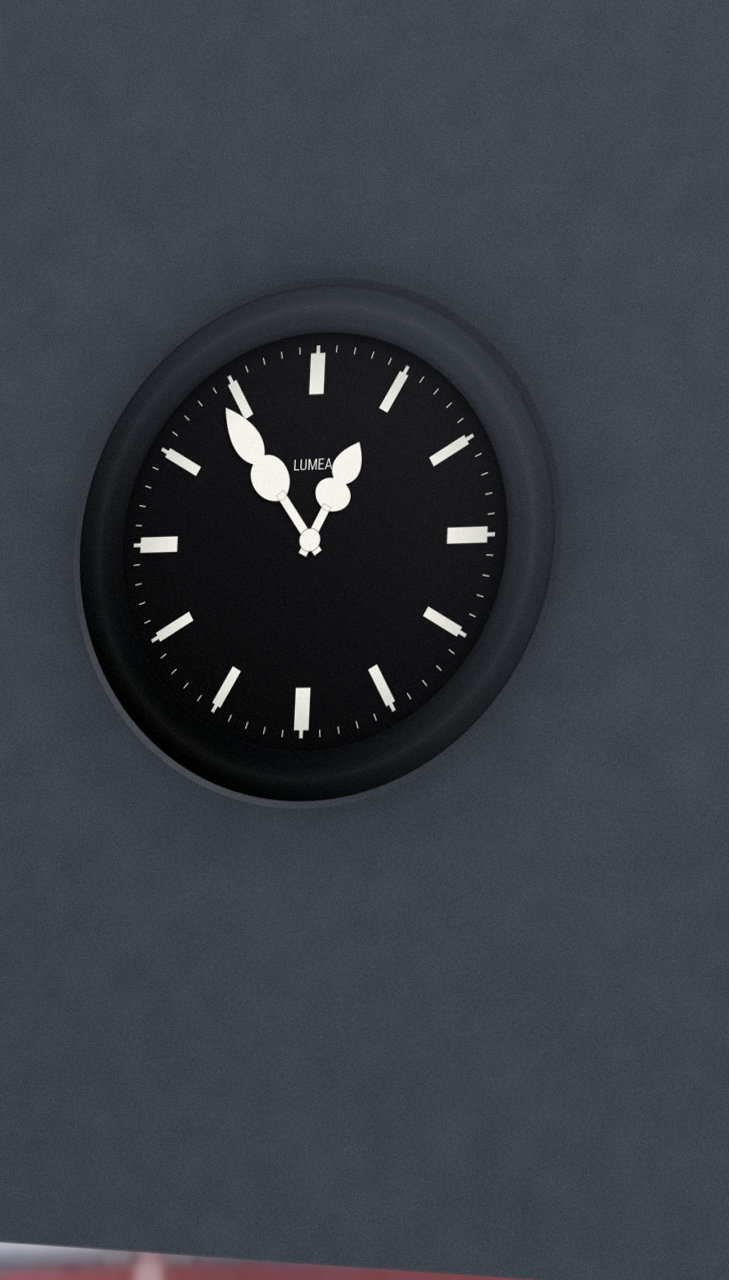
12:54
